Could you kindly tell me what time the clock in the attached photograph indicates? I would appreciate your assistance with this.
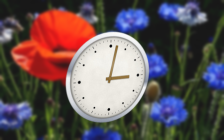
3:02
